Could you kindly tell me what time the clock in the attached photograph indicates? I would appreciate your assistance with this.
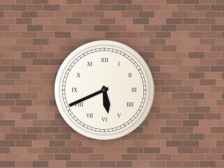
5:41
